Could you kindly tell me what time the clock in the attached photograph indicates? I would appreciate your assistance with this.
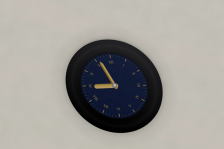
8:56
